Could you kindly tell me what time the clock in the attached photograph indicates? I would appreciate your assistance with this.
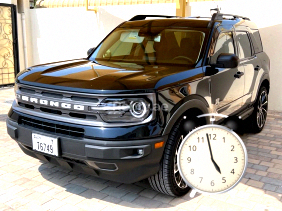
4:58
